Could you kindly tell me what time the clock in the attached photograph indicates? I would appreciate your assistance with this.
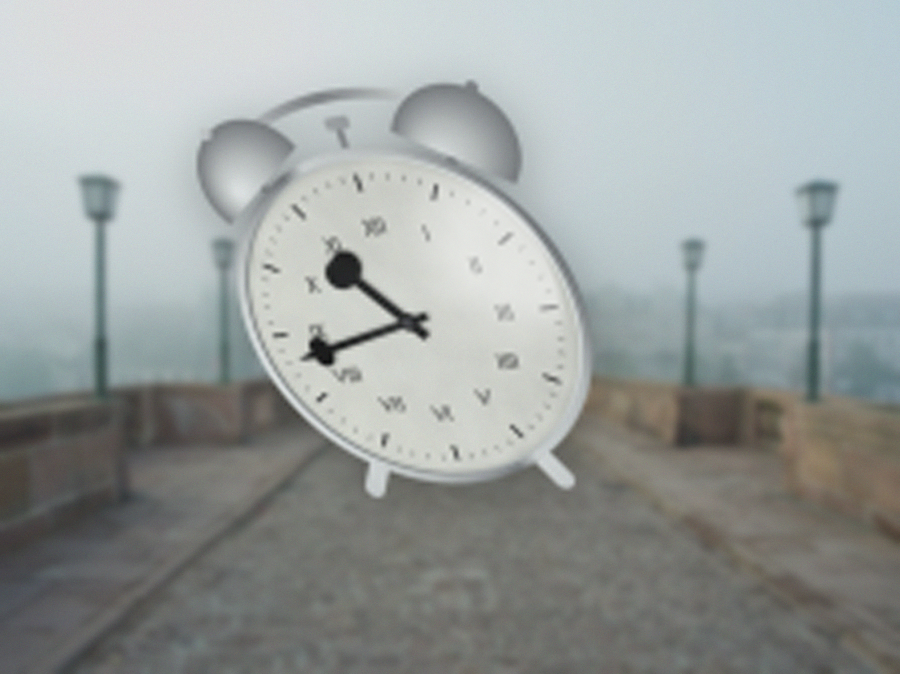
10:43
